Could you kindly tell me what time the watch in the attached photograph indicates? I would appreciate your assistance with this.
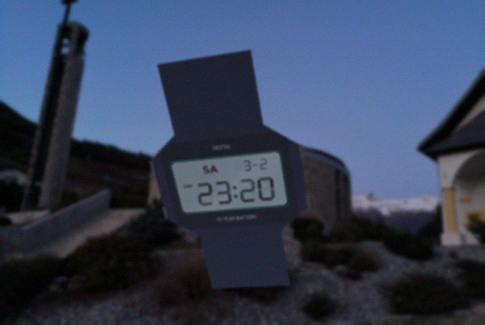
23:20
